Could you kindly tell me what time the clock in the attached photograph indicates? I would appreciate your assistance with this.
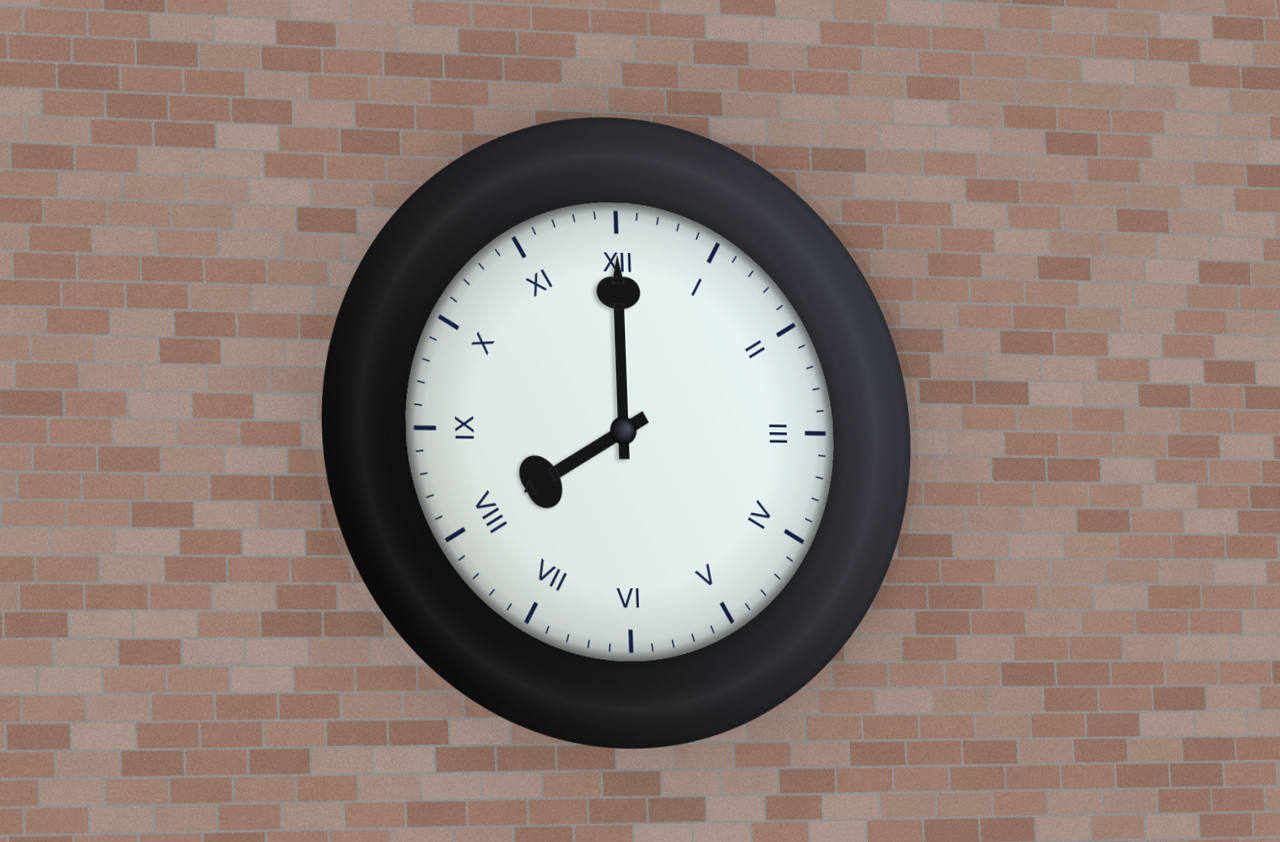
8:00
